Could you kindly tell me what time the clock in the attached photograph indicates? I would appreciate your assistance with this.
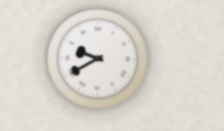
9:40
